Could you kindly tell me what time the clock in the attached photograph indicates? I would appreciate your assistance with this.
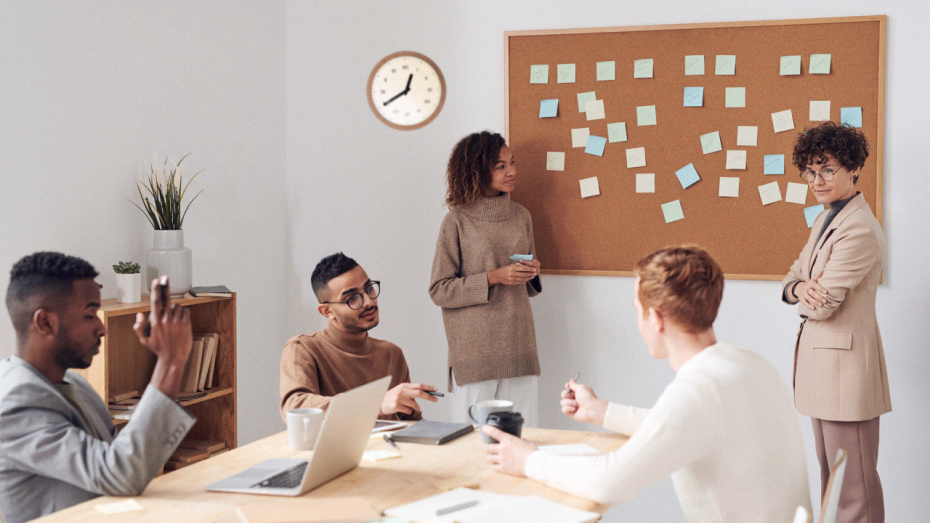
12:40
